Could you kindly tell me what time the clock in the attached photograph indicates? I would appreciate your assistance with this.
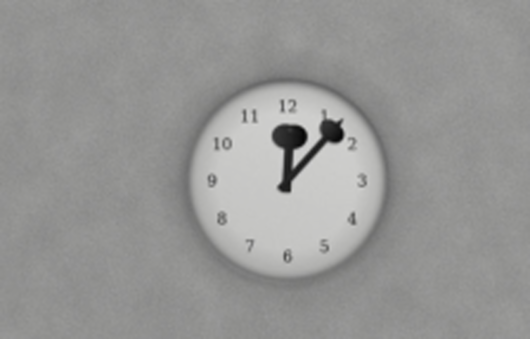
12:07
